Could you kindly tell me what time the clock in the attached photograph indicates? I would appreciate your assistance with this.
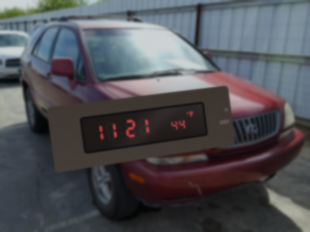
11:21
